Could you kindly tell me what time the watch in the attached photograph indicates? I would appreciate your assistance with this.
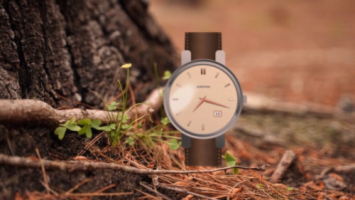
7:18
